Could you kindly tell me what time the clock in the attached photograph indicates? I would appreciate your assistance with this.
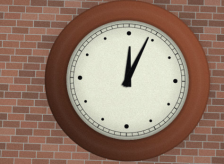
12:04
